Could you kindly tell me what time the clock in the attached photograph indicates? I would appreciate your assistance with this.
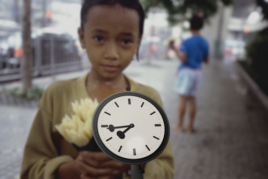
7:44
